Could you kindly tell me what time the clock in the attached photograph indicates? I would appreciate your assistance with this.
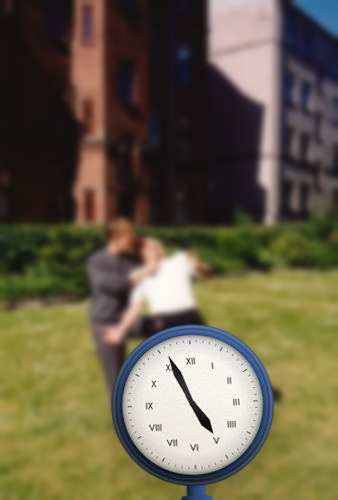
4:56
